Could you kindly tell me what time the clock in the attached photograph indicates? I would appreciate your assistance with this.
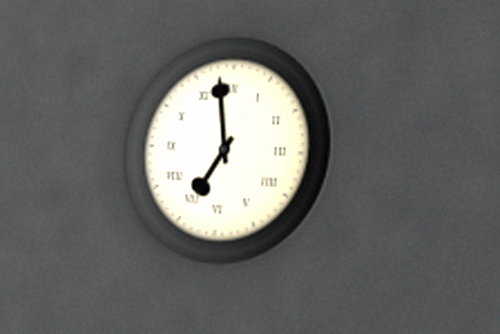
6:58
